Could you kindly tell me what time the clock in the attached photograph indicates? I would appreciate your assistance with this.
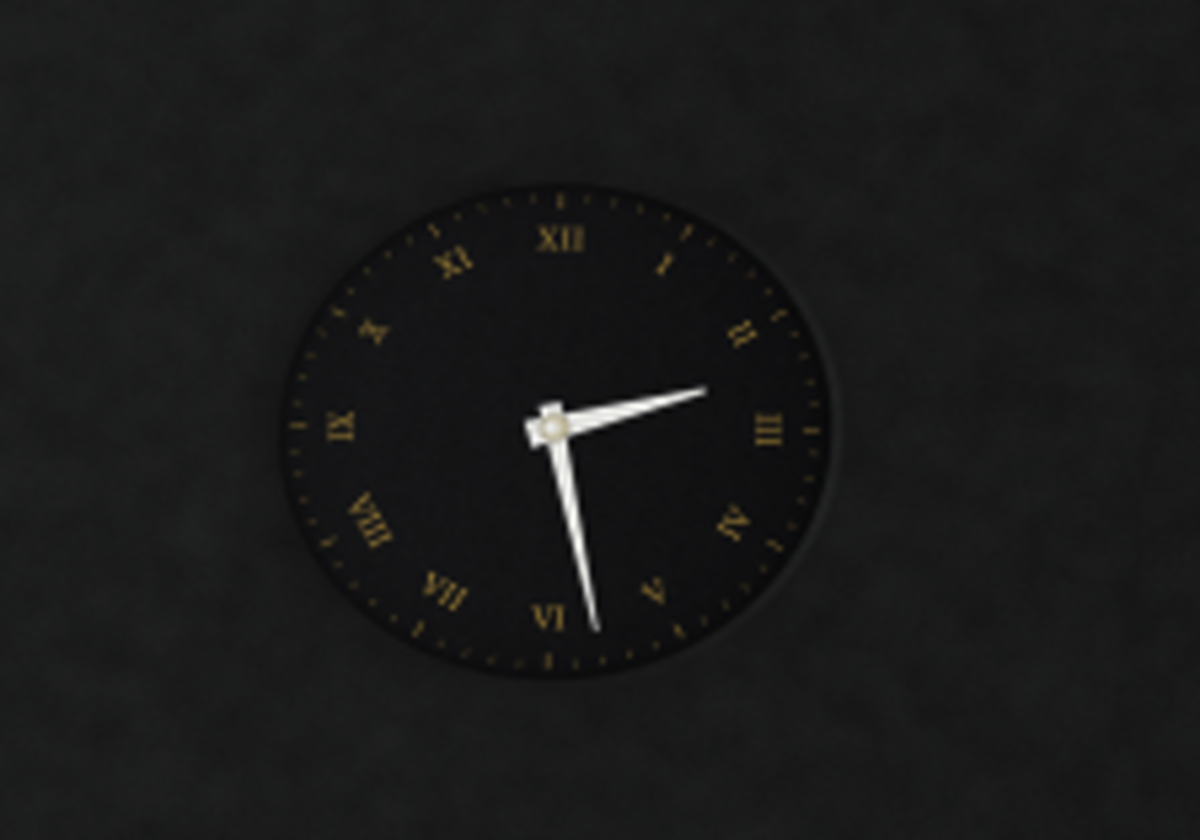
2:28
